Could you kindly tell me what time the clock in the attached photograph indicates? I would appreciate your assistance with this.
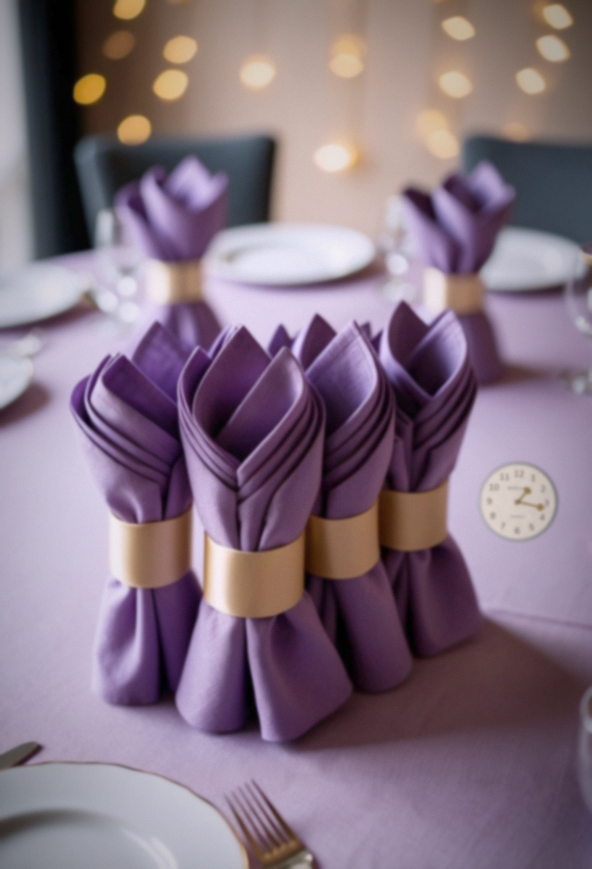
1:17
